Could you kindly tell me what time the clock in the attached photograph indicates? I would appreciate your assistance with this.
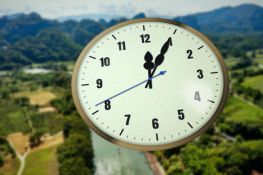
12:04:41
